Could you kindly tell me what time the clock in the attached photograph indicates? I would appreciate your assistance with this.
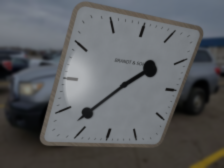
1:37
